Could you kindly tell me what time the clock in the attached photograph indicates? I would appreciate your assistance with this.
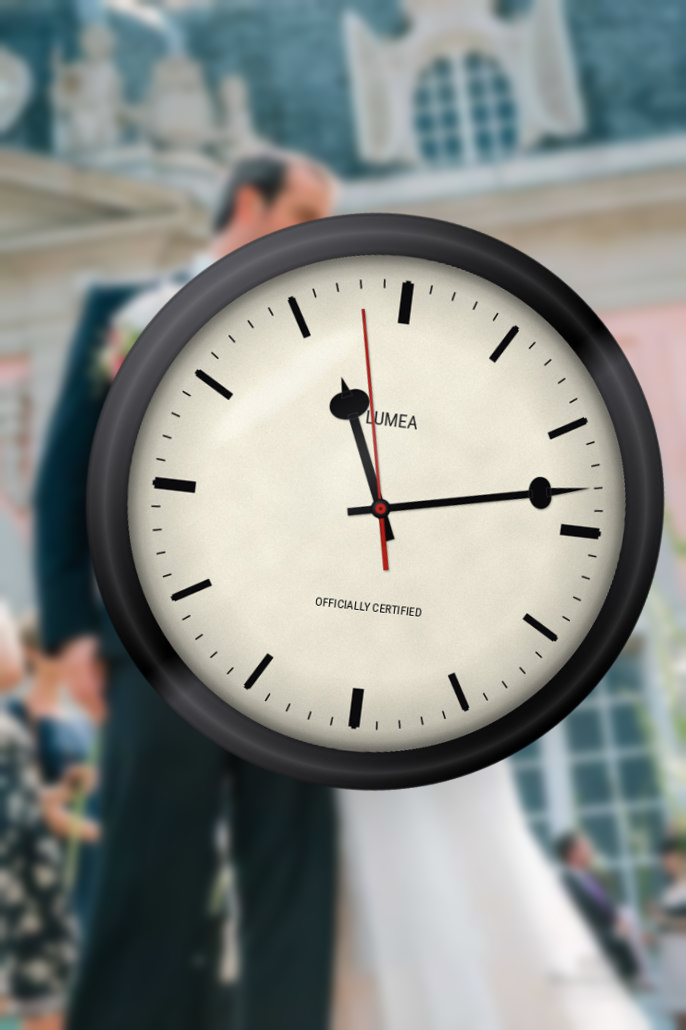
11:12:58
